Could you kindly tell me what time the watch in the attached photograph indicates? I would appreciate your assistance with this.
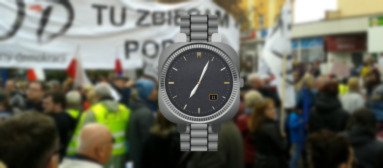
7:04
